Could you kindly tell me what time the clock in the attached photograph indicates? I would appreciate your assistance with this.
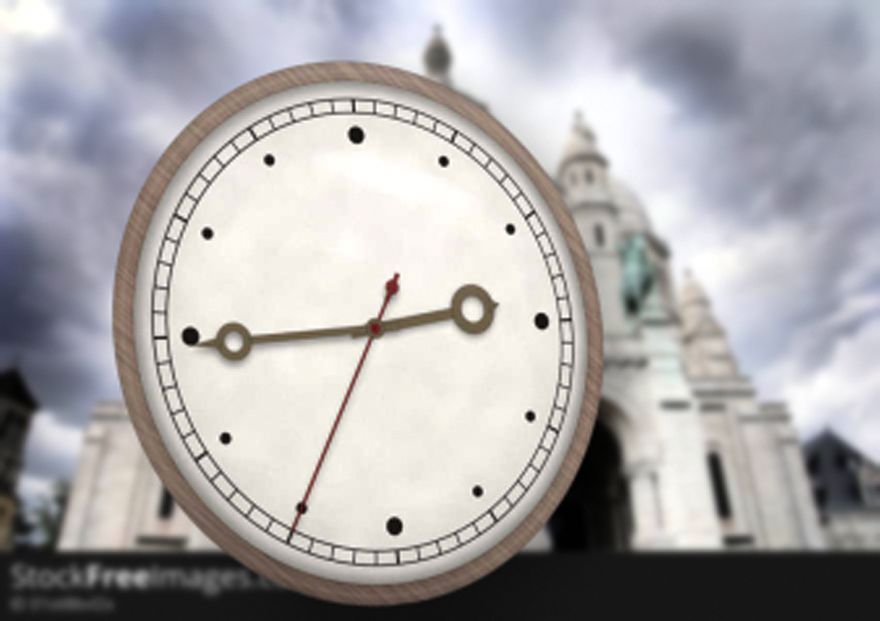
2:44:35
